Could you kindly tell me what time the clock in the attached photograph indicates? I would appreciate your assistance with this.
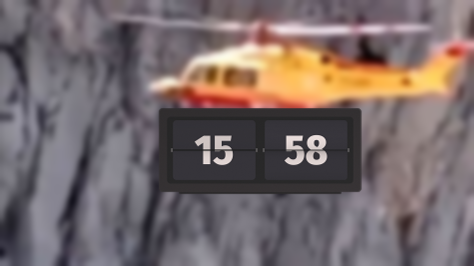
15:58
